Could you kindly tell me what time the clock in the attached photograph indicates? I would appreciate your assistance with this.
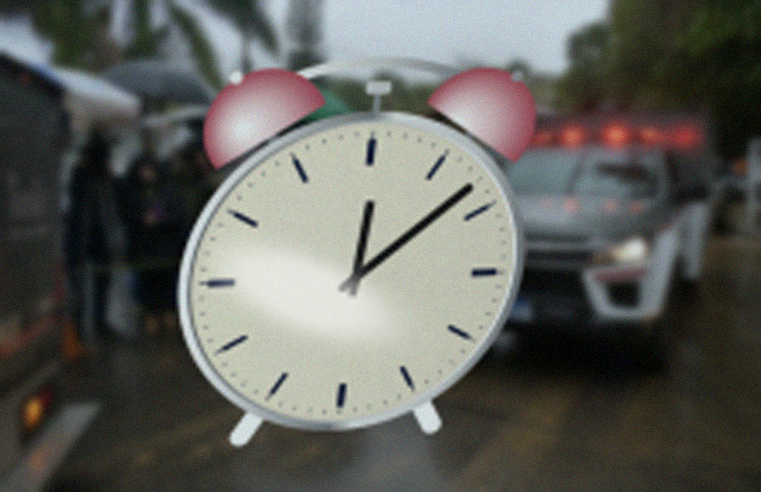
12:08
